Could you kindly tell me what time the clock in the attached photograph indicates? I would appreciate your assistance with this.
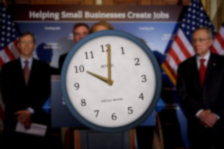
10:01
